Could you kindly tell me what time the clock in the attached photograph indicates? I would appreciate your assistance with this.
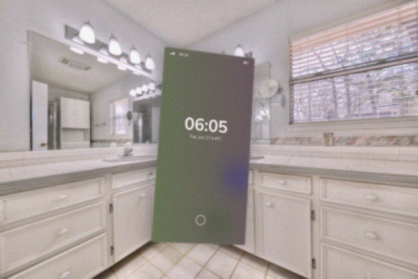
6:05
